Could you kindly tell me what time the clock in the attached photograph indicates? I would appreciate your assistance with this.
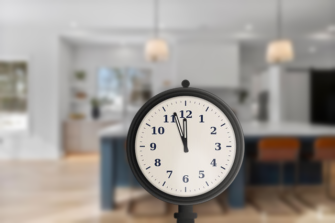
11:57
